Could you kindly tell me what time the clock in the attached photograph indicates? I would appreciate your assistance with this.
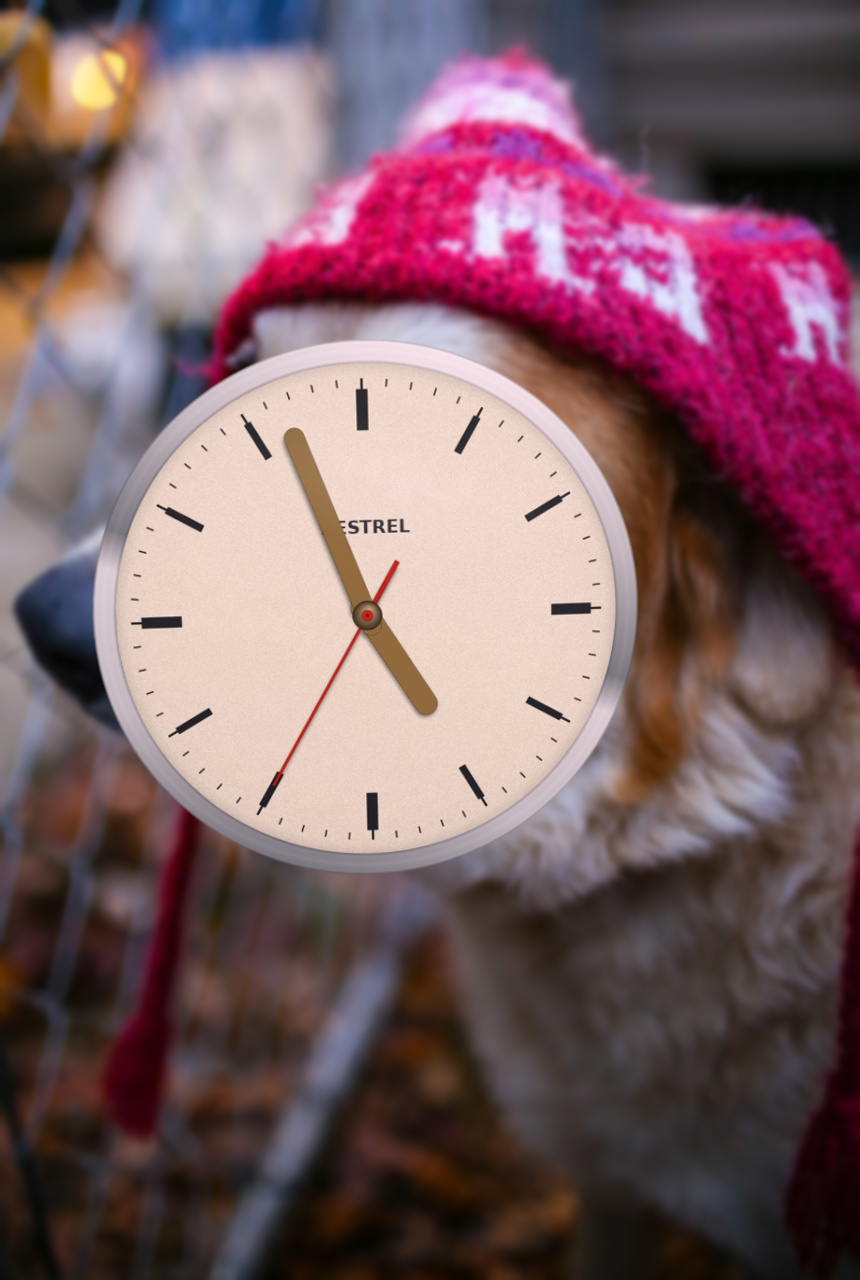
4:56:35
